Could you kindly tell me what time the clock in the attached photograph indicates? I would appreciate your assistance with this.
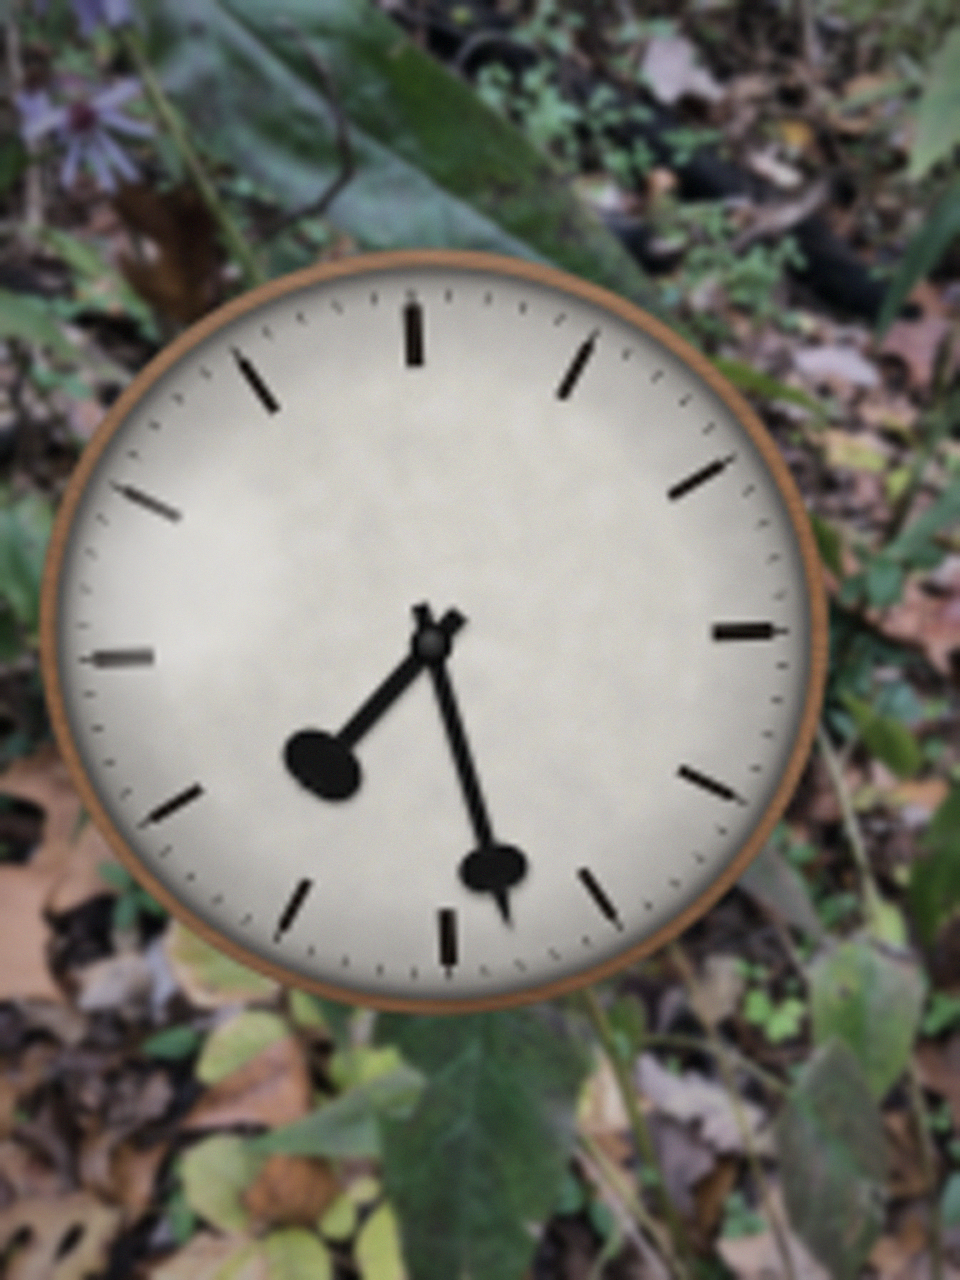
7:28
